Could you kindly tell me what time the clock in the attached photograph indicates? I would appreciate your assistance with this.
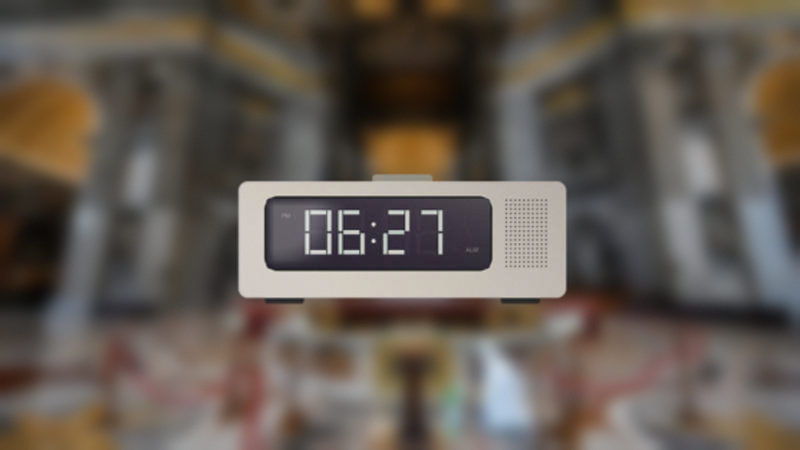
6:27
